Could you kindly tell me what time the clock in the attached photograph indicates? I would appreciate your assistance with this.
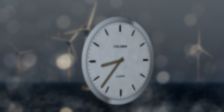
8:37
